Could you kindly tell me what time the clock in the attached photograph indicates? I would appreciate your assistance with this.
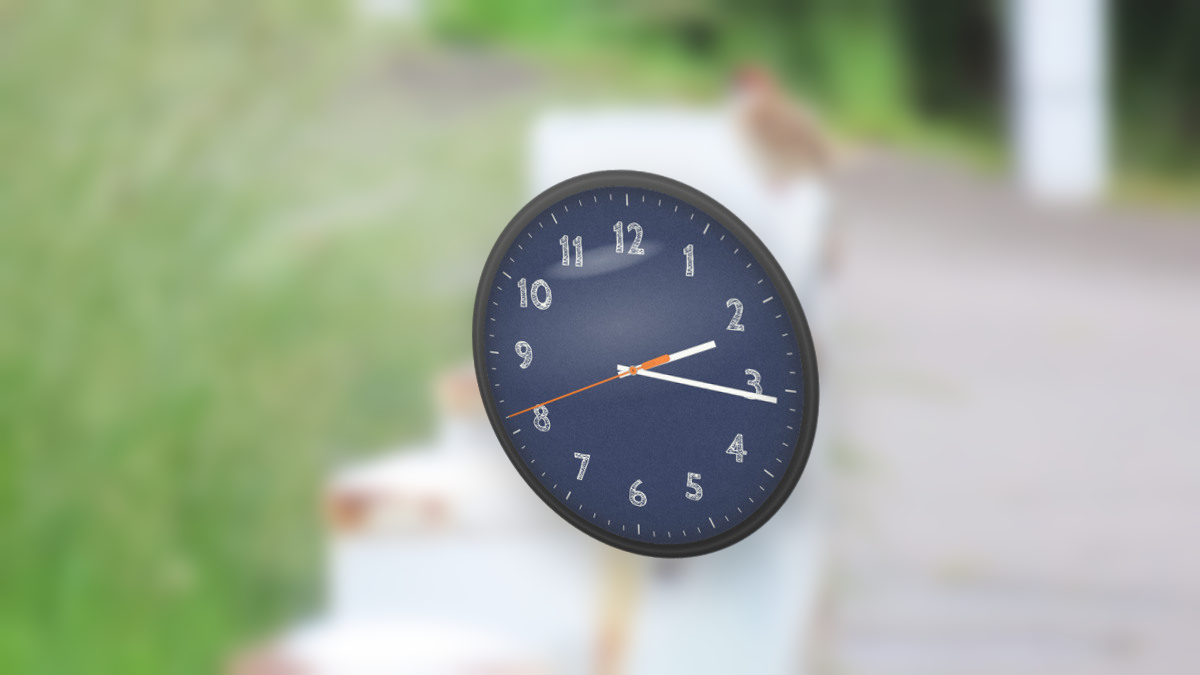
2:15:41
